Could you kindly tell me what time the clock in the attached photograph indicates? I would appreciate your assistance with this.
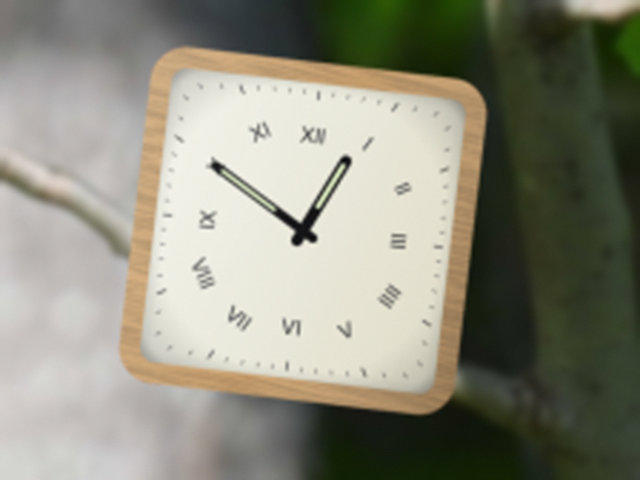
12:50
